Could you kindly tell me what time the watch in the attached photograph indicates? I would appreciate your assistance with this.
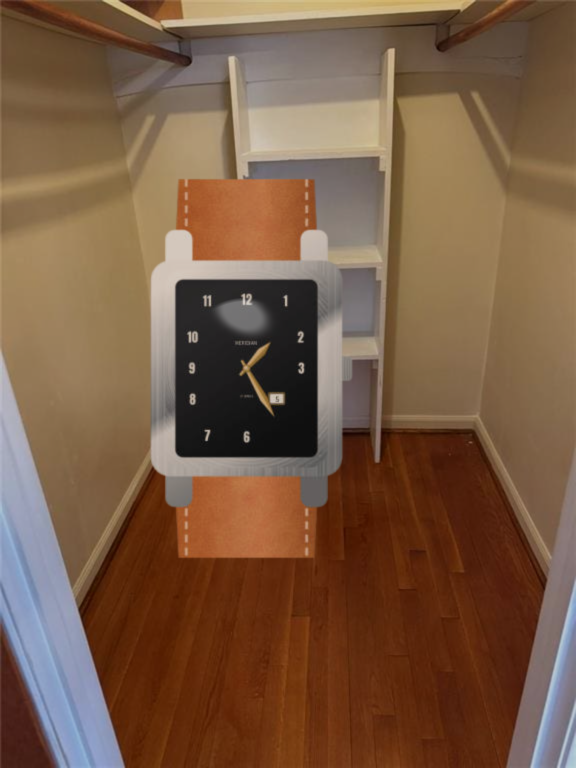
1:25
